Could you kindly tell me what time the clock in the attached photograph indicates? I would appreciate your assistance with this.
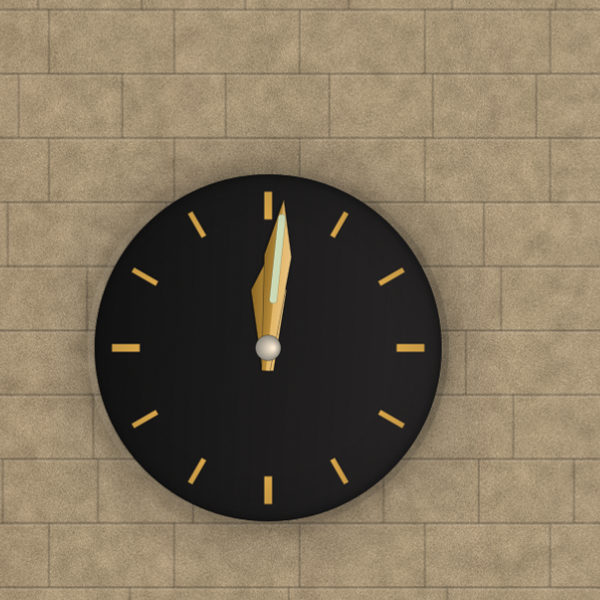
12:01
